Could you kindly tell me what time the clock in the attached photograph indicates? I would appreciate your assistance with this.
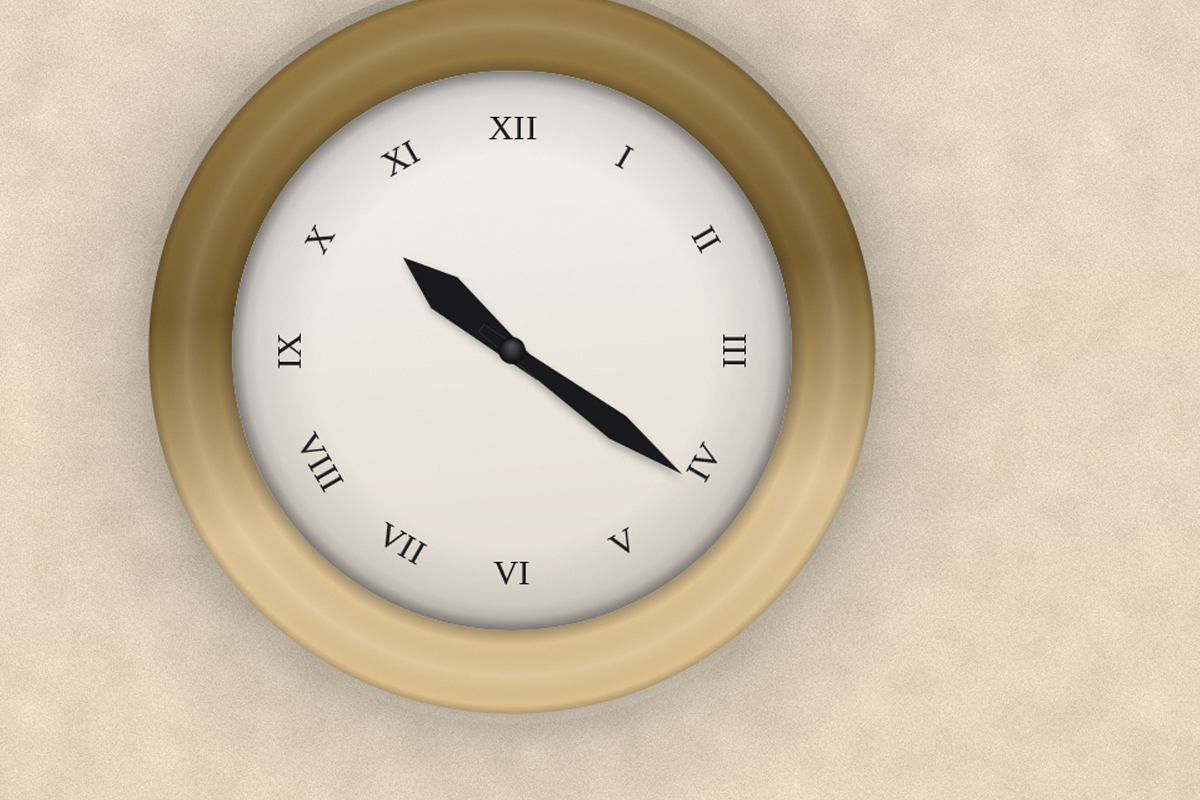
10:21
